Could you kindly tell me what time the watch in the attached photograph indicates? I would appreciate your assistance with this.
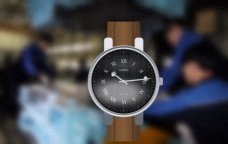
10:14
